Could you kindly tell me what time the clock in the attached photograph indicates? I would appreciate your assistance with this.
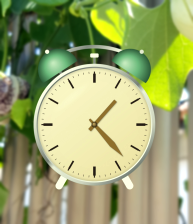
1:23
